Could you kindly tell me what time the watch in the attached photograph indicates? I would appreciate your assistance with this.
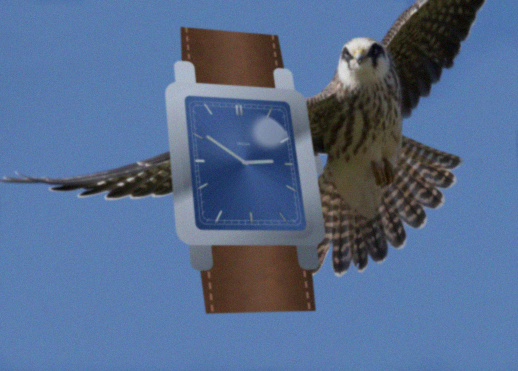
2:51
